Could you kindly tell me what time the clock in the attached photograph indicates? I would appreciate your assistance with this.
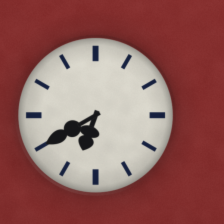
6:40
